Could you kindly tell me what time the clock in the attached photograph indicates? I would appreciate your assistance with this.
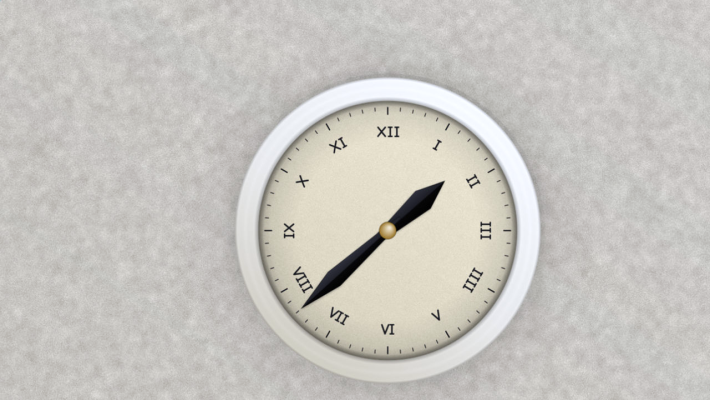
1:38
